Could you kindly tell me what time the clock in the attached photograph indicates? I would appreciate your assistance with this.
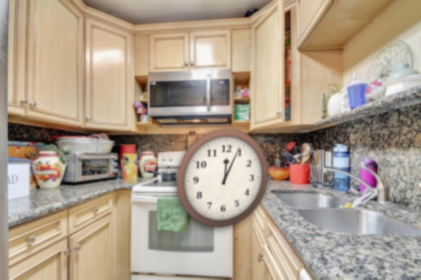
12:04
